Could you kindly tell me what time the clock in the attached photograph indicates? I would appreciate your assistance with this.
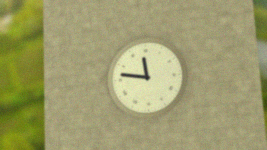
11:47
